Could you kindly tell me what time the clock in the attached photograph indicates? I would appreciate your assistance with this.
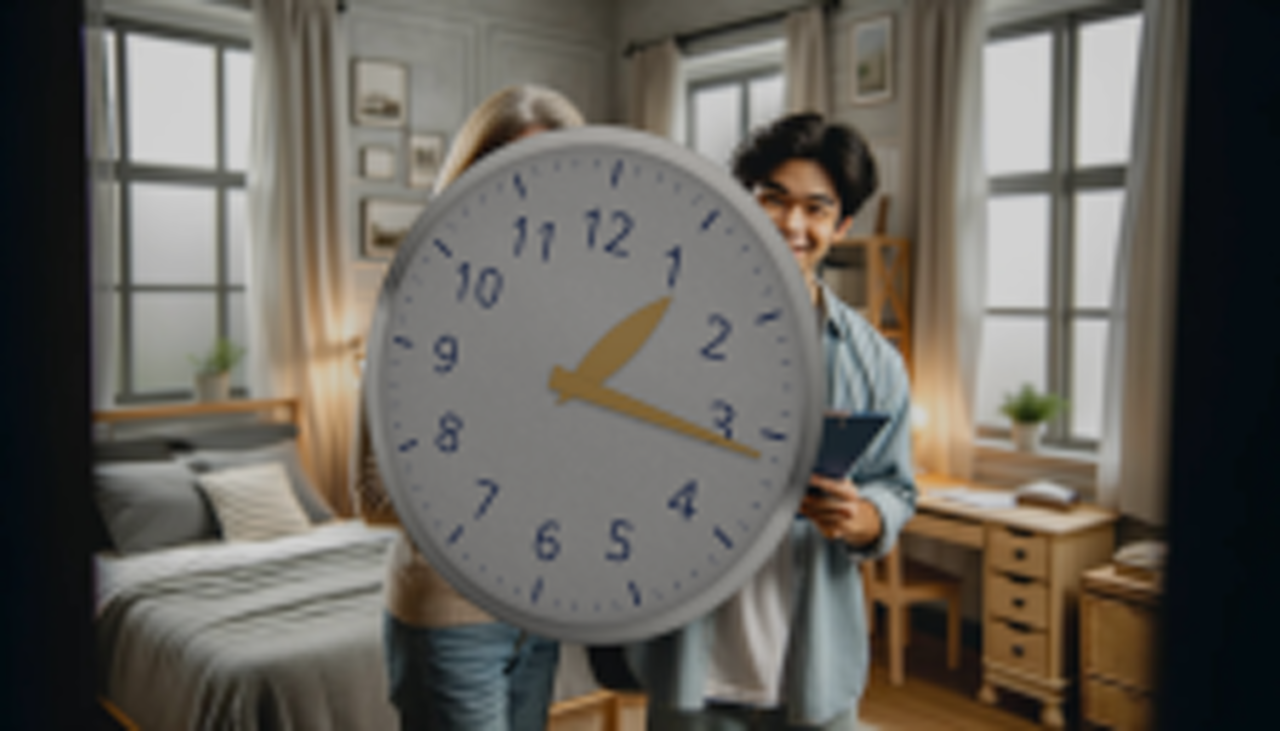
1:16
